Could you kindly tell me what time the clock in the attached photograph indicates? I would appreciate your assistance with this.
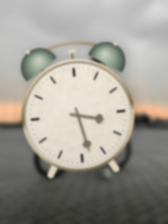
3:28
